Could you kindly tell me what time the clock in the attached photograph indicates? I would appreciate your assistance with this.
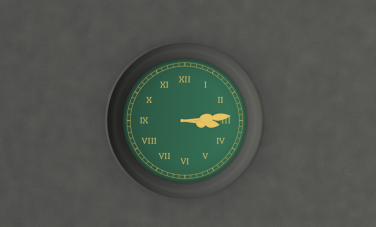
3:14
